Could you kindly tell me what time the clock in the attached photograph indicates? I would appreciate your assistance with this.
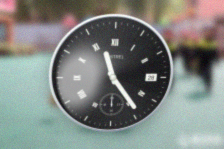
11:24
